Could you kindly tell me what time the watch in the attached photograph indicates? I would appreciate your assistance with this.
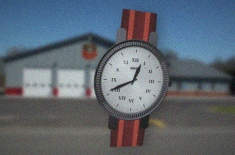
12:41
